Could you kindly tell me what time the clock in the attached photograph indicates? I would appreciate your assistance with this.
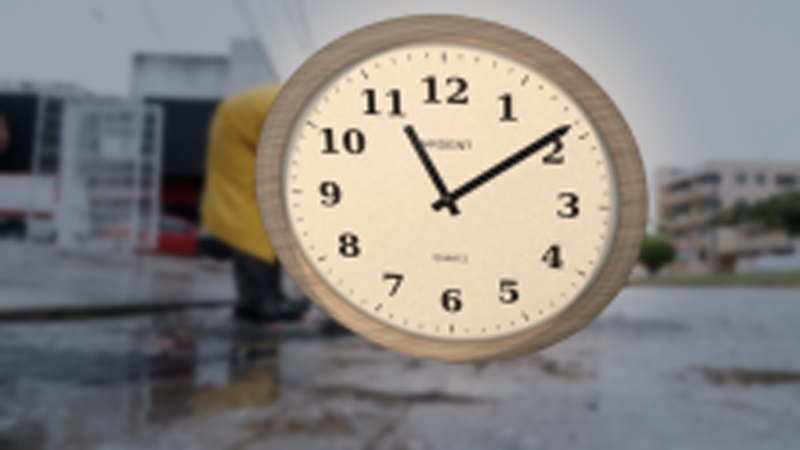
11:09
